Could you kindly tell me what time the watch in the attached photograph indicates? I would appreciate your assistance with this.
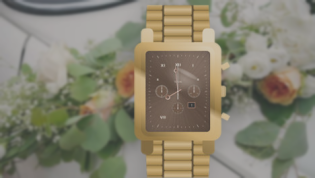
7:59
